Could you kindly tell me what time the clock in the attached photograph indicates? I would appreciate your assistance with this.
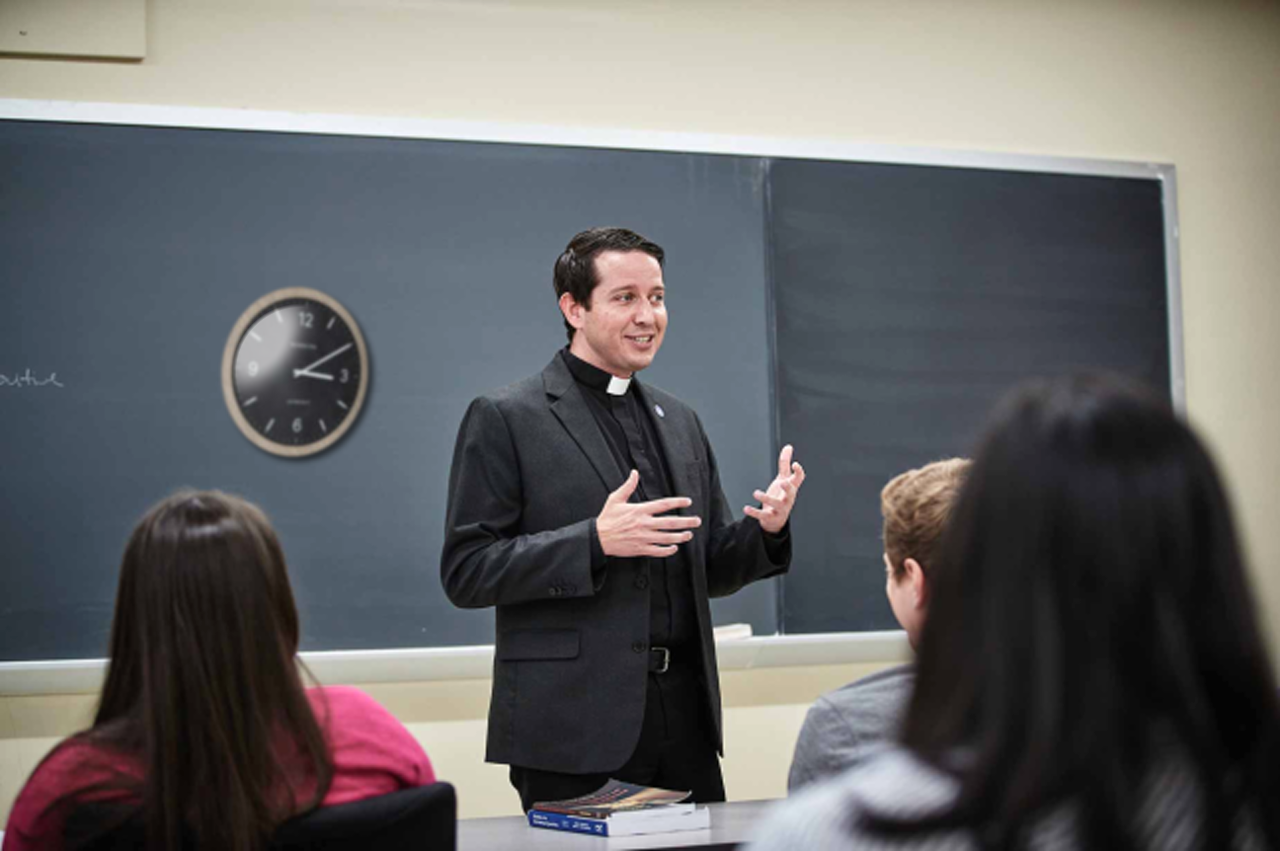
3:10
